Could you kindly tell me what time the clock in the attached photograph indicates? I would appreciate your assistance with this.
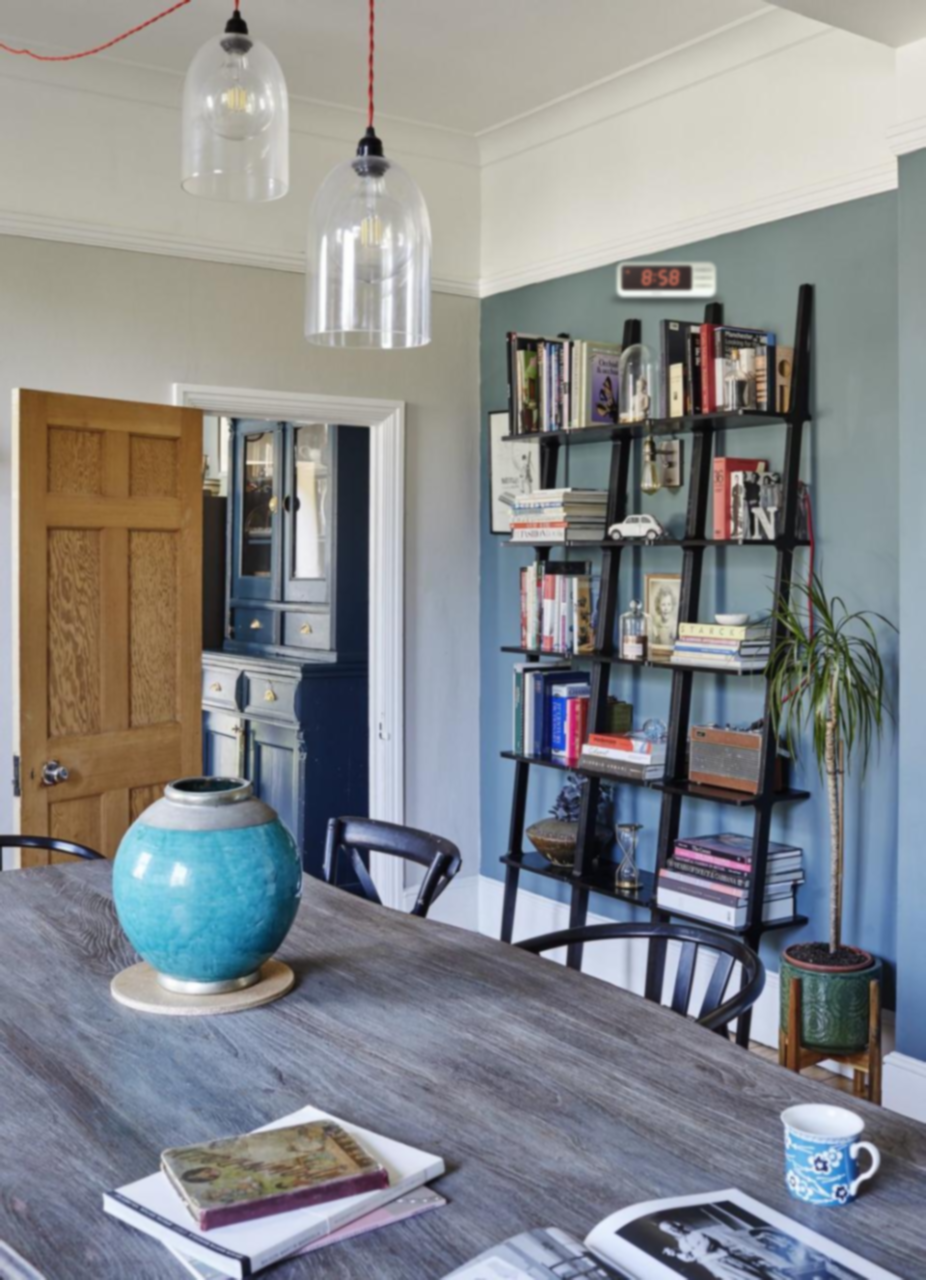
8:58
